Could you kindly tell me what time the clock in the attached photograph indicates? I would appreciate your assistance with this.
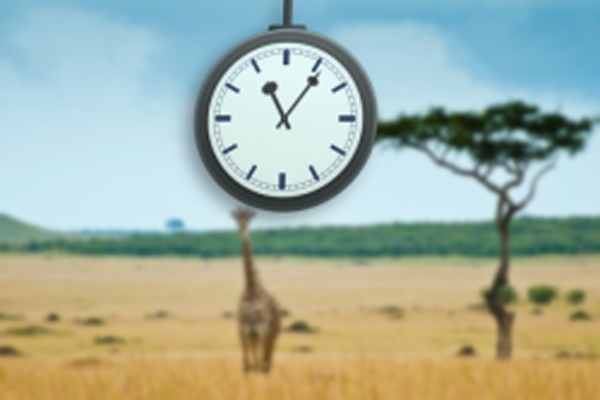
11:06
